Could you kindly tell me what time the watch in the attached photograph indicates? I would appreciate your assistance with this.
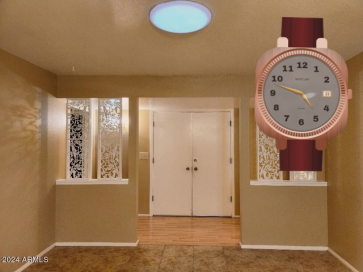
4:48
